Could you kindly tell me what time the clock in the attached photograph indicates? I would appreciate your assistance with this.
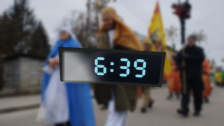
6:39
